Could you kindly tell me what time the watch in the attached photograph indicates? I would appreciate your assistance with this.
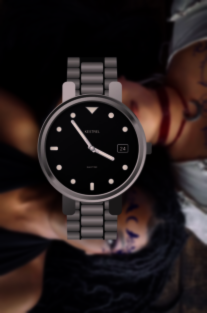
3:54
